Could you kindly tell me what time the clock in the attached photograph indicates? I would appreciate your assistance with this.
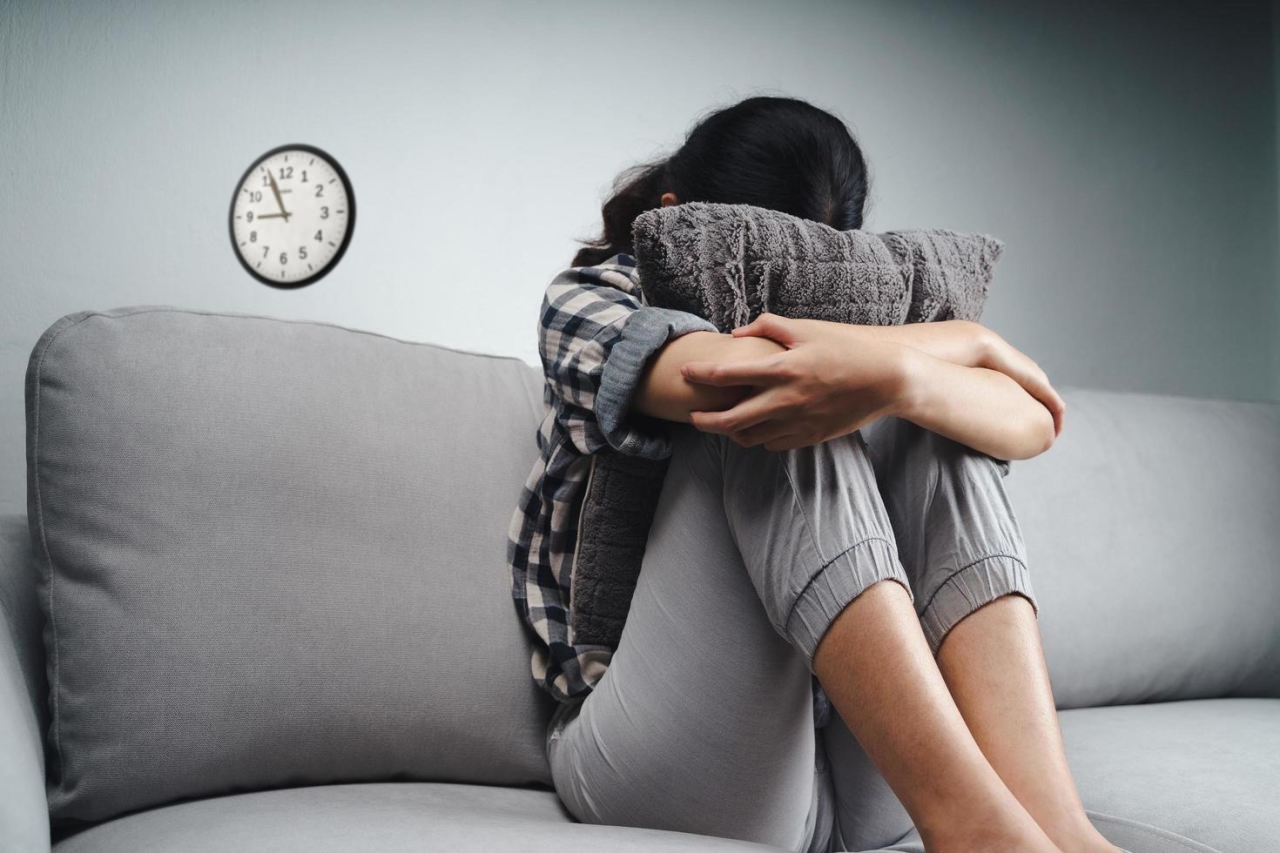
8:56
